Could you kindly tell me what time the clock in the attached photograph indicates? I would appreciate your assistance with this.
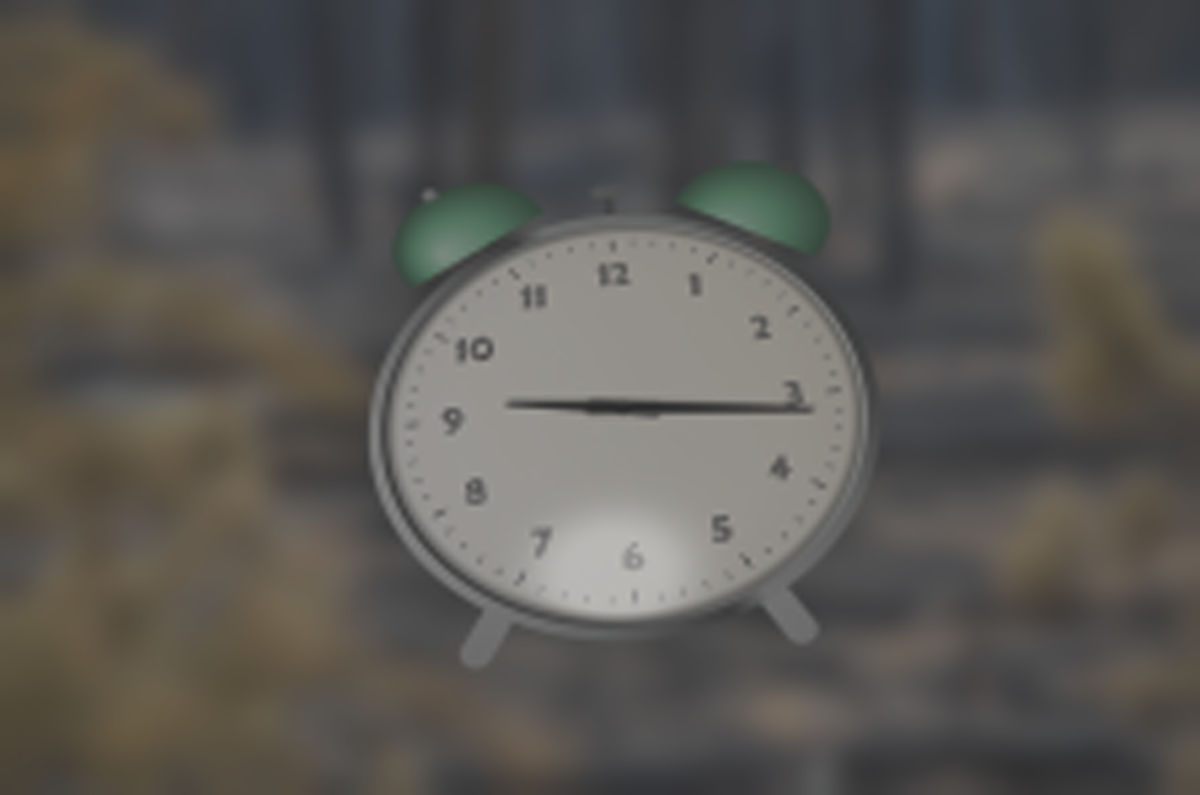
9:16
